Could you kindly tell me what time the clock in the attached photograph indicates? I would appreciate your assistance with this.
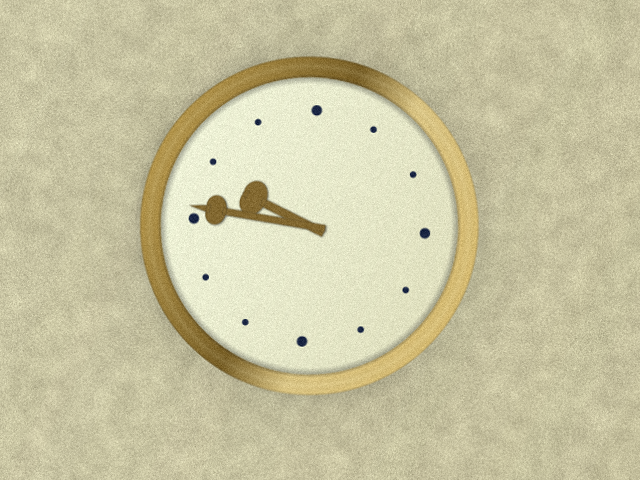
9:46
